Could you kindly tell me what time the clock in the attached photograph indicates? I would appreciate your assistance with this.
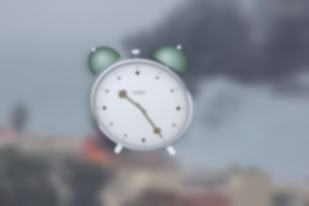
10:25
